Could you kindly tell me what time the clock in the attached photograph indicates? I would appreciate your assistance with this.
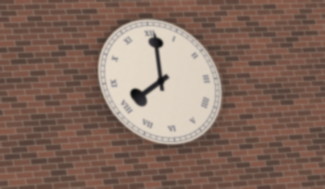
8:01
